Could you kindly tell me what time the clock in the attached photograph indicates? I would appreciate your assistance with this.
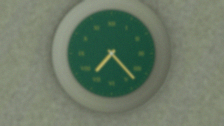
7:23
